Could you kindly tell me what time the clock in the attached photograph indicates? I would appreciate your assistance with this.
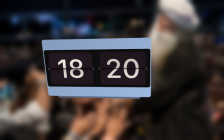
18:20
